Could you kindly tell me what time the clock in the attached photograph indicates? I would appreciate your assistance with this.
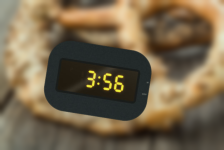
3:56
